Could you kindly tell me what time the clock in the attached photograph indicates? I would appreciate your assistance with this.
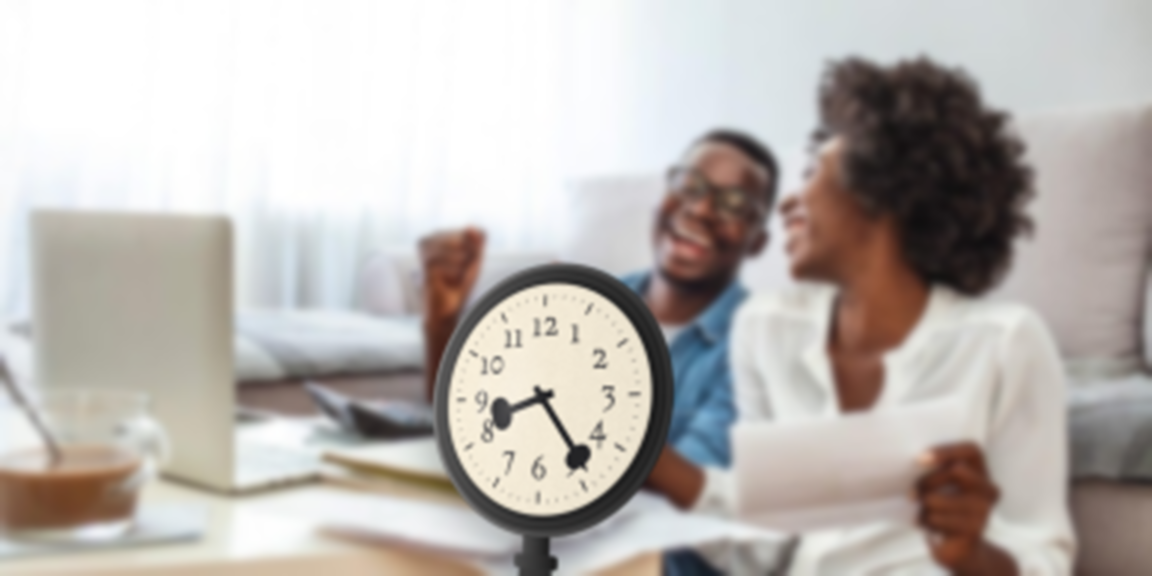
8:24
